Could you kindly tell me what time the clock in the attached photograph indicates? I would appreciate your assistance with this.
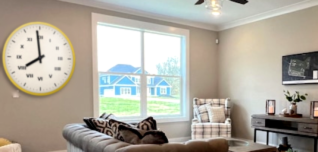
7:59
